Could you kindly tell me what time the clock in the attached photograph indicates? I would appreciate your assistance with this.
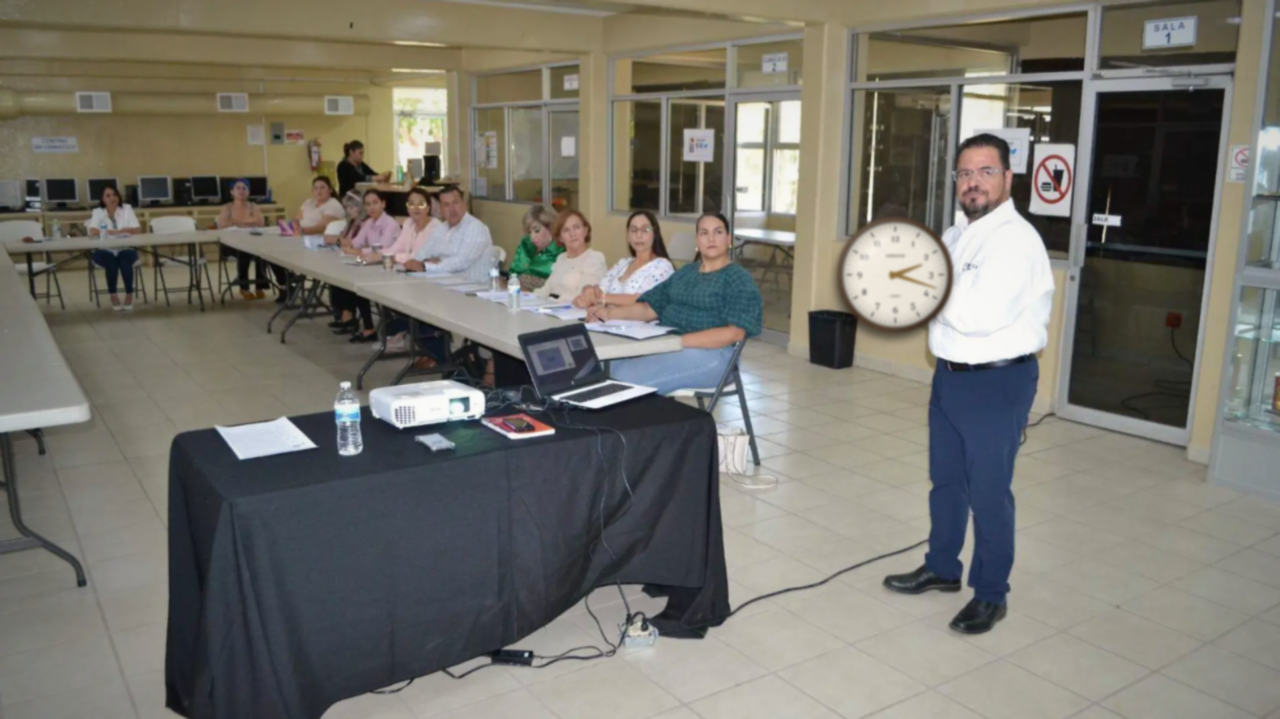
2:18
